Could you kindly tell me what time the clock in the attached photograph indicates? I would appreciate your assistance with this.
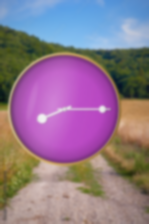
8:15
